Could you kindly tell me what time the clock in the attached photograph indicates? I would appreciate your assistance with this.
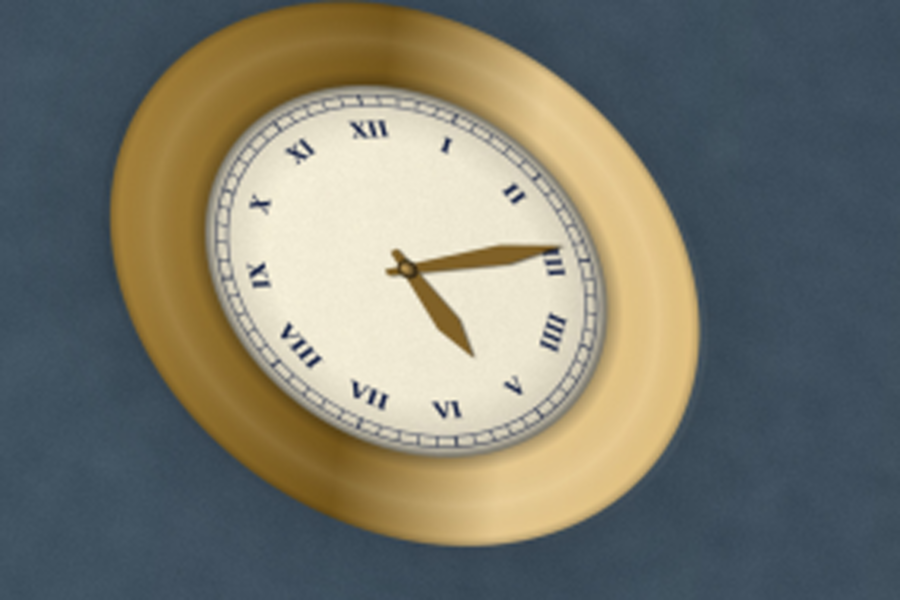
5:14
